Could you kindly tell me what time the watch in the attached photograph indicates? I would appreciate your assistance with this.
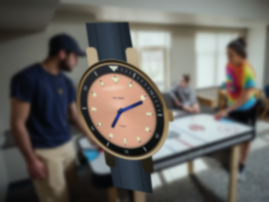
7:11
